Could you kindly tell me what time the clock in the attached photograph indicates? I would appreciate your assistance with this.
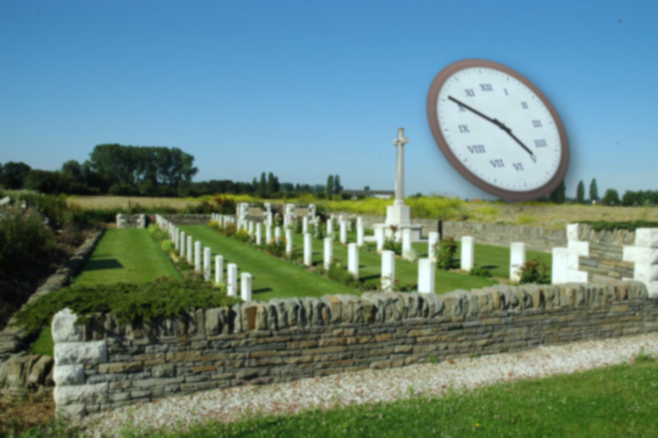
4:51
